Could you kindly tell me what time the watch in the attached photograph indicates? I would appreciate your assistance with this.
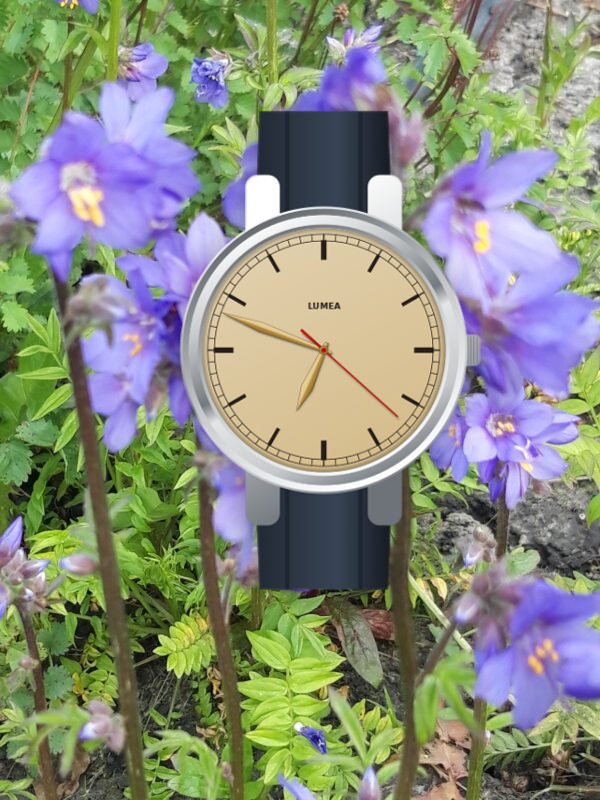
6:48:22
